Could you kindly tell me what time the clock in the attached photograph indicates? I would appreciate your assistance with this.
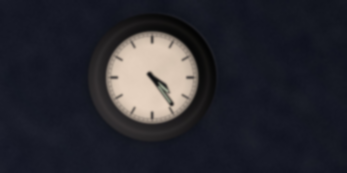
4:24
